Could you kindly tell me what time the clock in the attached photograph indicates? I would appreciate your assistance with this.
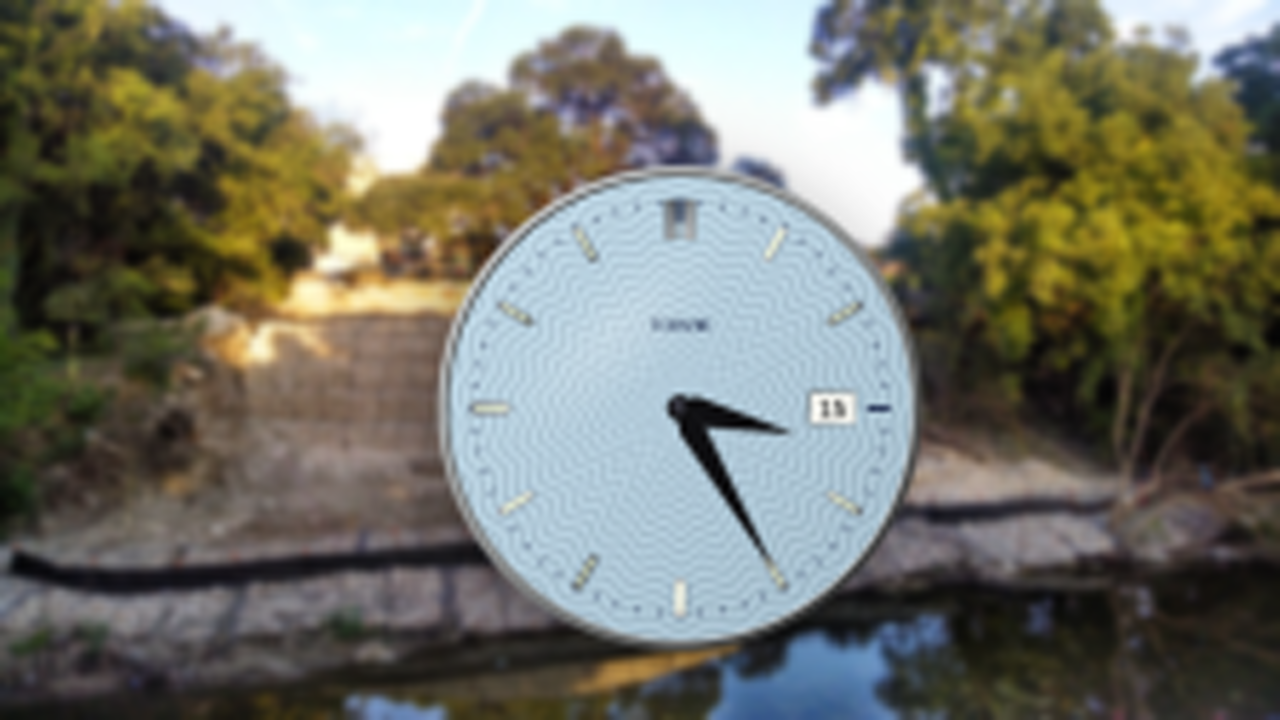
3:25
